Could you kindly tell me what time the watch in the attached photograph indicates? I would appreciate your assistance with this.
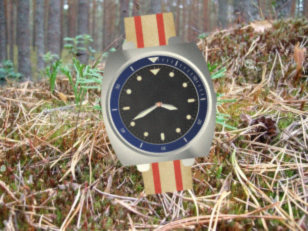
3:41
